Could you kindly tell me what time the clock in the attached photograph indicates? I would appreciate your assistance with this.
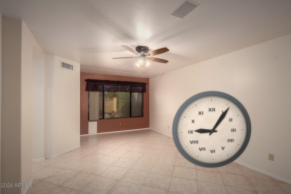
9:06
